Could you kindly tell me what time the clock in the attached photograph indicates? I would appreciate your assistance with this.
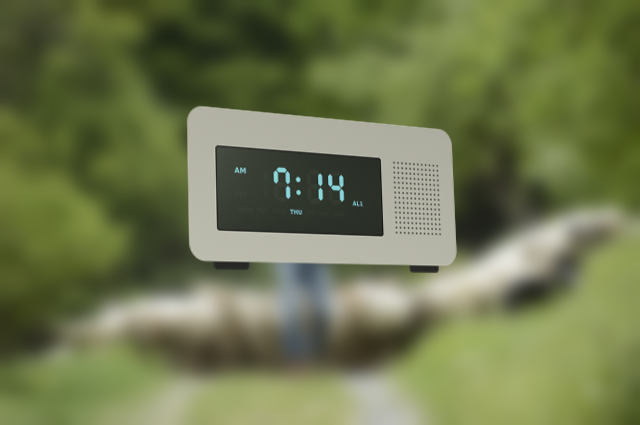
7:14
